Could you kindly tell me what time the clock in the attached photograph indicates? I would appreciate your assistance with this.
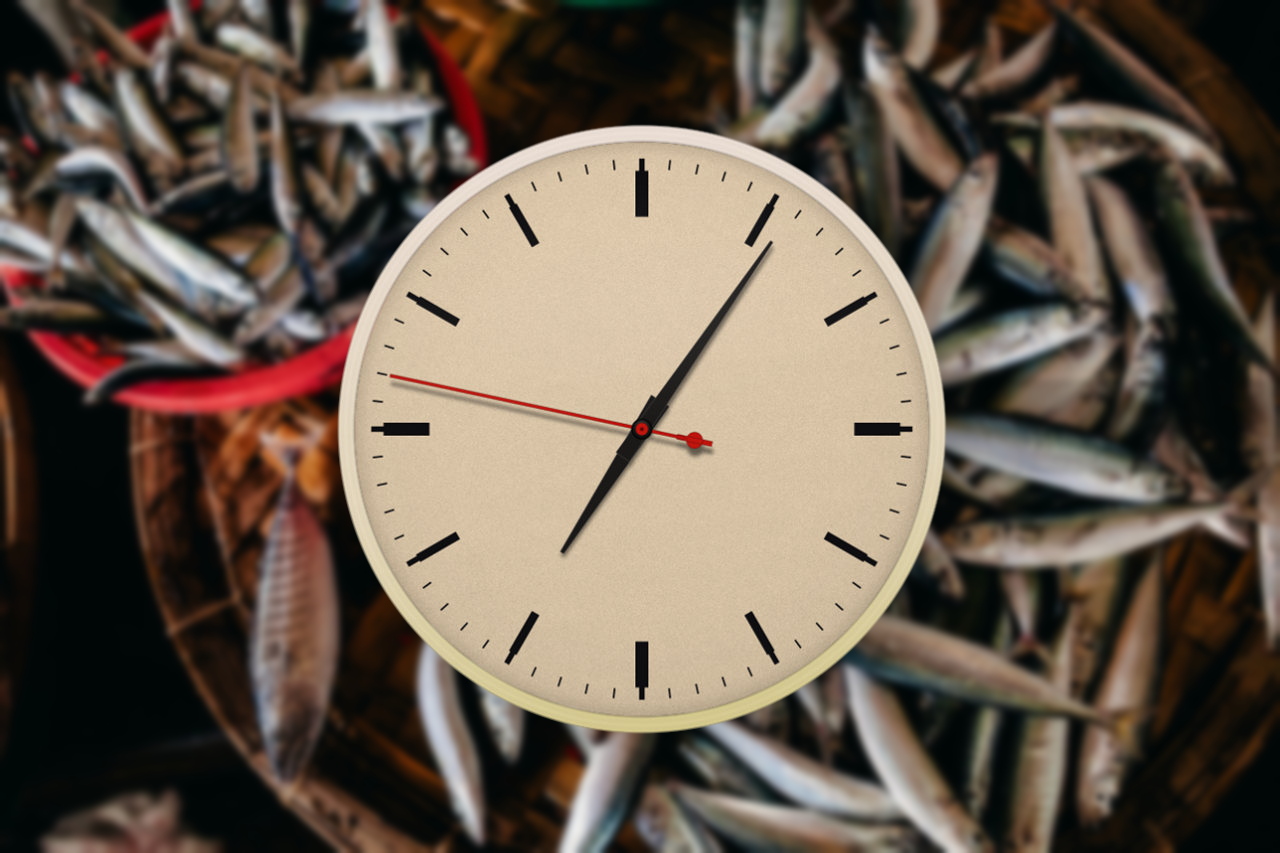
7:05:47
